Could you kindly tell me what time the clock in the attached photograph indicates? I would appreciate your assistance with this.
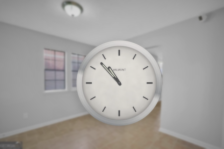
10:53
